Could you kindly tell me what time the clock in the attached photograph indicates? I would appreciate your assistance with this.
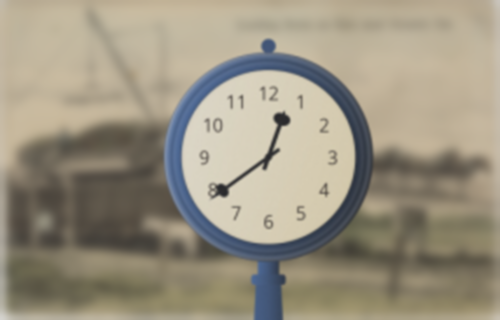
12:39
